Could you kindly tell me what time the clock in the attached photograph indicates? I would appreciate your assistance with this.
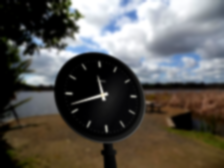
11:42
